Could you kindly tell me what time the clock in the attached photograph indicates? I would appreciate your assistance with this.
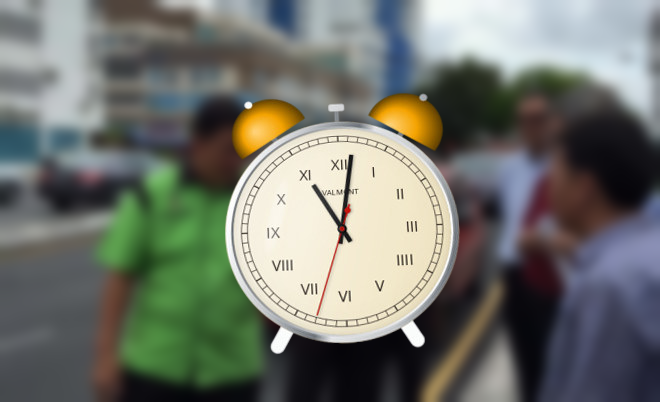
11:01:33
